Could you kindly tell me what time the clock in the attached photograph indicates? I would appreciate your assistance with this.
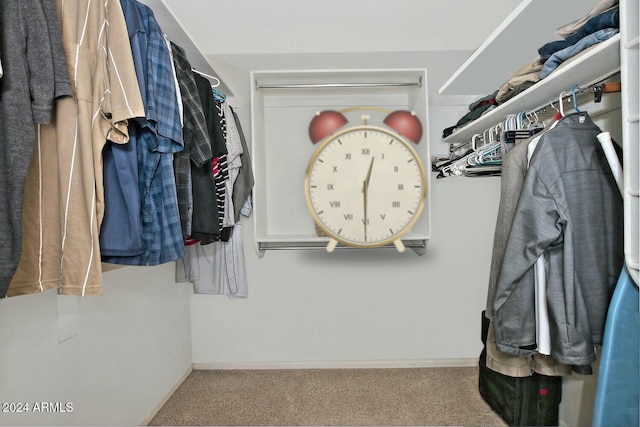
12:30
